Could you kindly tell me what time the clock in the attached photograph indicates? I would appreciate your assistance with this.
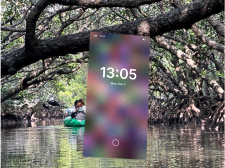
13:05
